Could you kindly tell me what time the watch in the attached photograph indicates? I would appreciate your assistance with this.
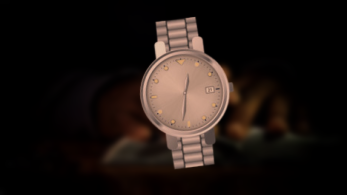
12:32
